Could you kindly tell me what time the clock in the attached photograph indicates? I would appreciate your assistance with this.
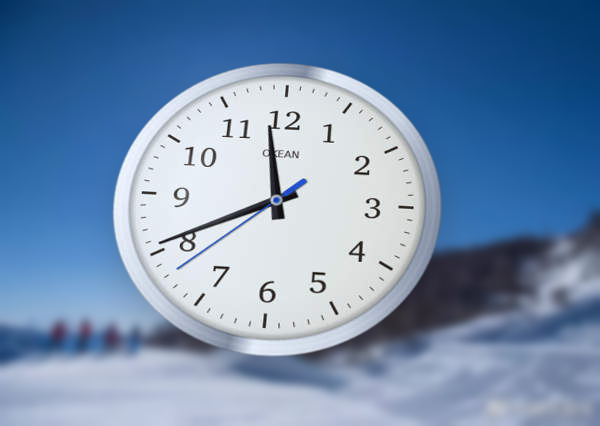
11:40:38
